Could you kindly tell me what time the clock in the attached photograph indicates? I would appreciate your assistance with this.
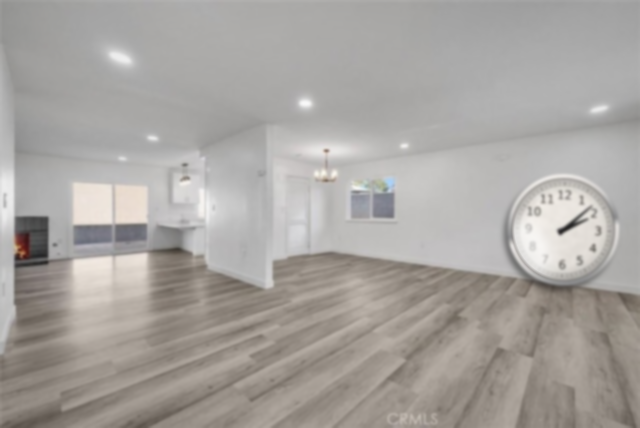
2:08
